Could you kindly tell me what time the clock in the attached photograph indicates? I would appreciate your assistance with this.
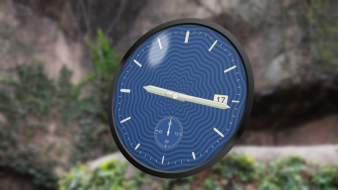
9:16
